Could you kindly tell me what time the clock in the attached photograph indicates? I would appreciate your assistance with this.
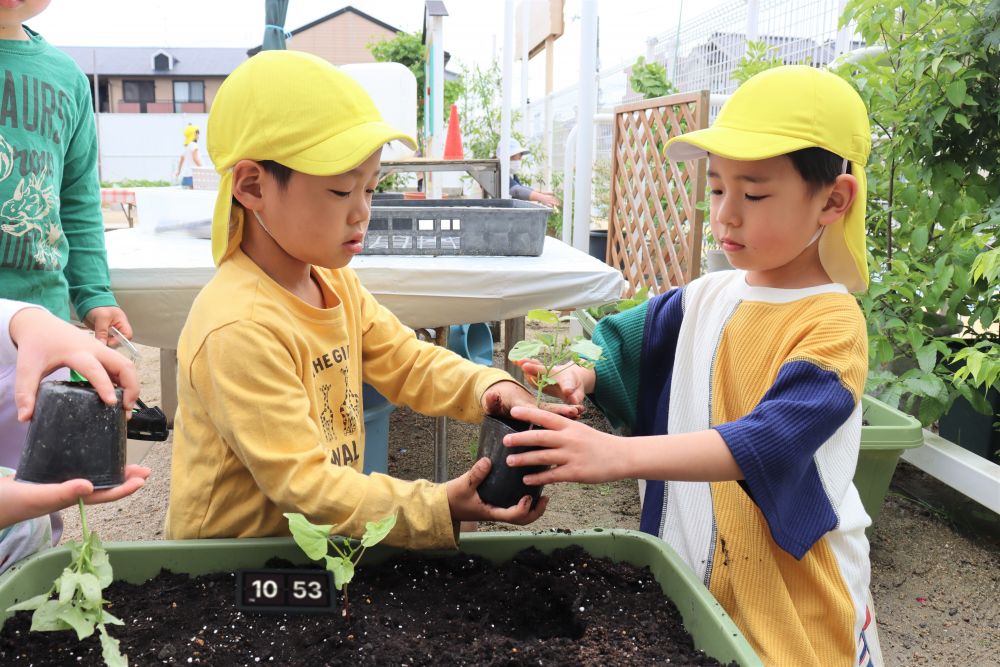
10:53
